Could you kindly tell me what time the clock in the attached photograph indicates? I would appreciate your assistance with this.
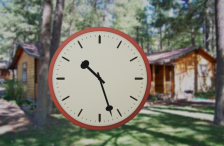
10:27
